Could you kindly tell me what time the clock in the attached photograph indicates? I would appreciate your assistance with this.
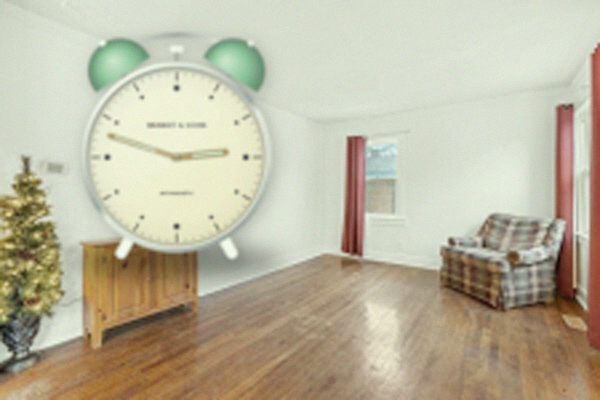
2:48
